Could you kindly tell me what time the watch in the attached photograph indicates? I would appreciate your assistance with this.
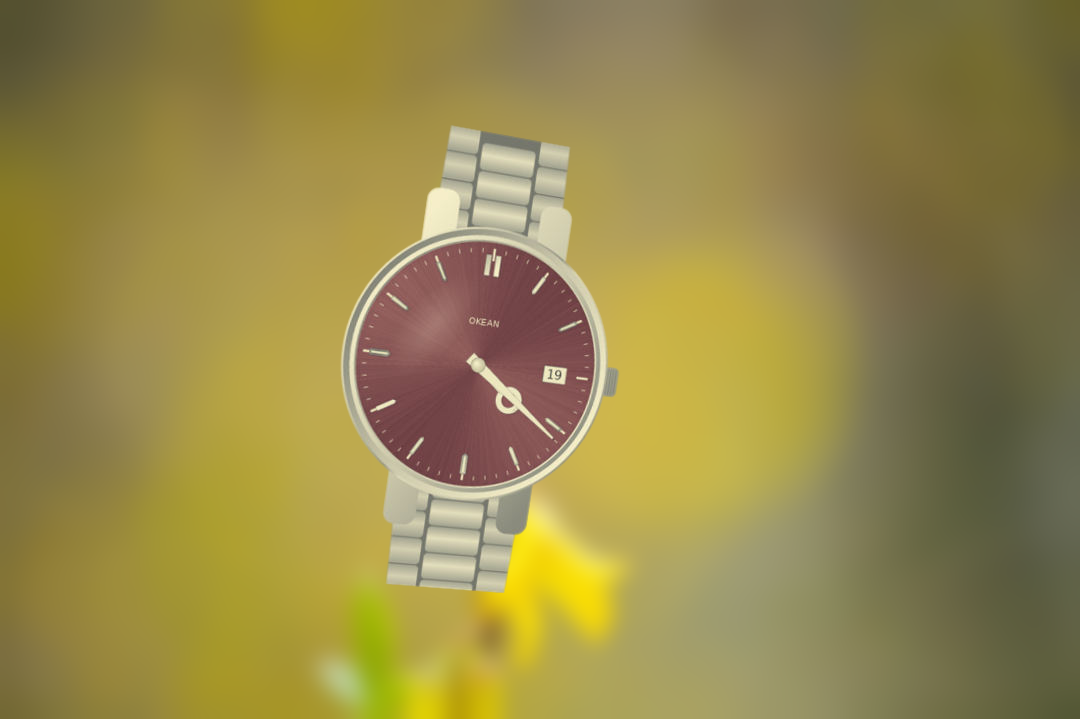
4:21
